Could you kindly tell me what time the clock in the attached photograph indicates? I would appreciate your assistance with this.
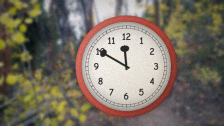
11:50
